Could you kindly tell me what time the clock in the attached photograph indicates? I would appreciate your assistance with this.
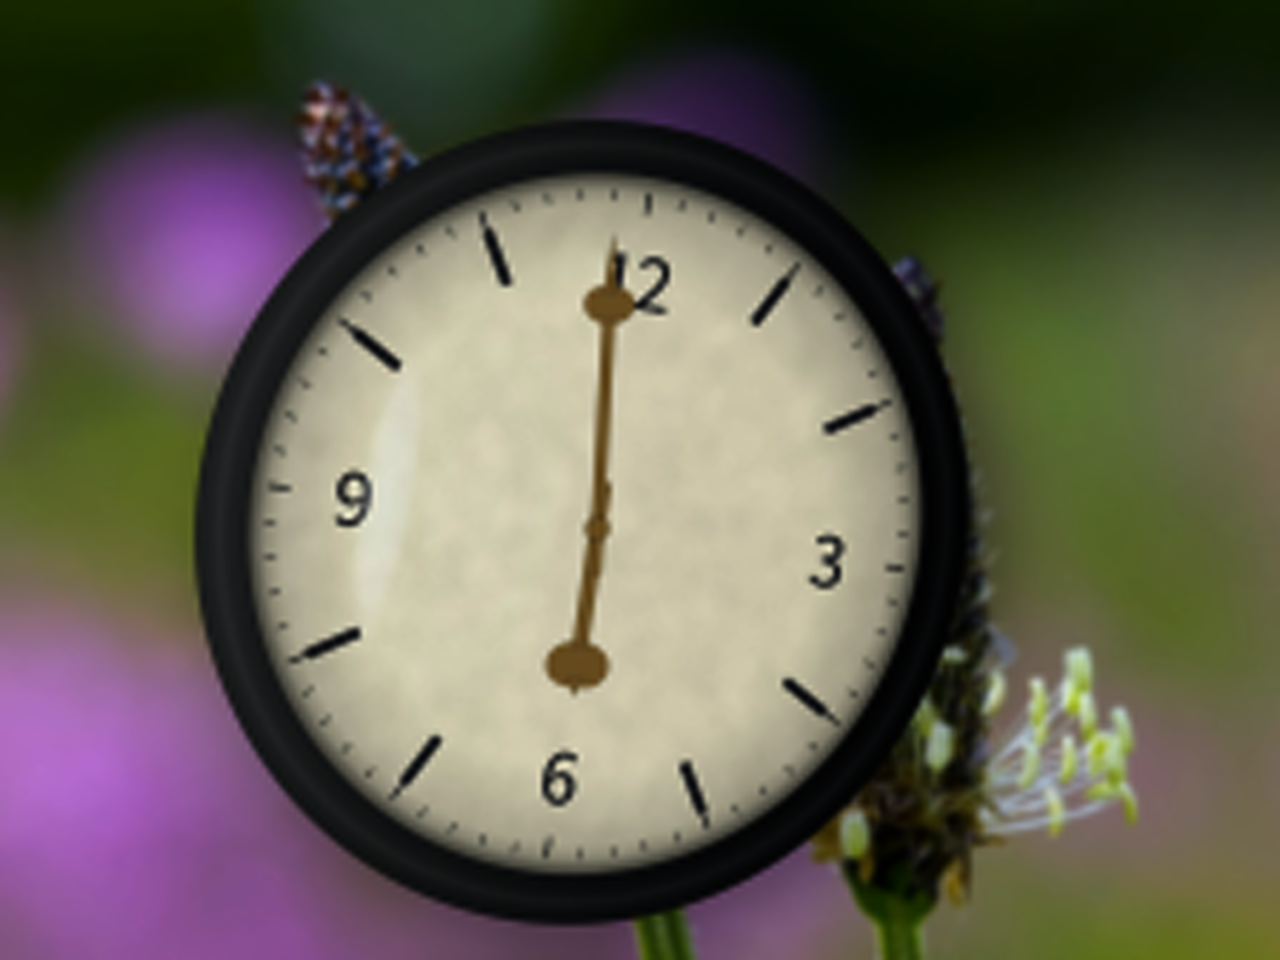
5:59
